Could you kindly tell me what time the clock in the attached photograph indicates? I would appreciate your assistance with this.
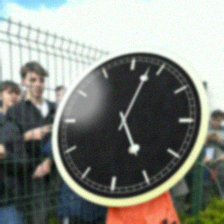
5:03
